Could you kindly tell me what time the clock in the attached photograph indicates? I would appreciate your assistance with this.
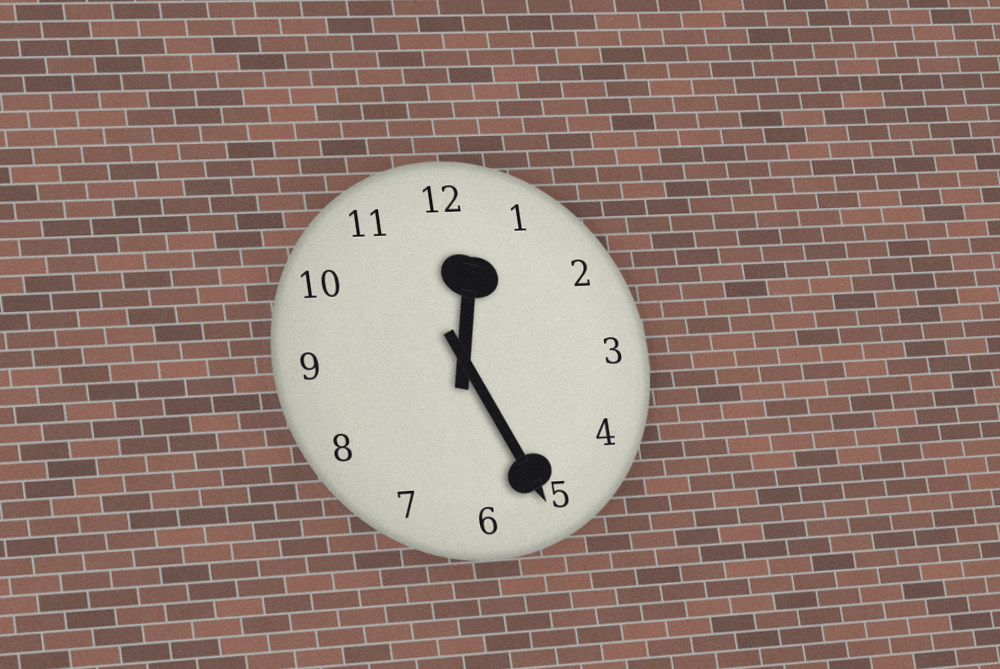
12:26
